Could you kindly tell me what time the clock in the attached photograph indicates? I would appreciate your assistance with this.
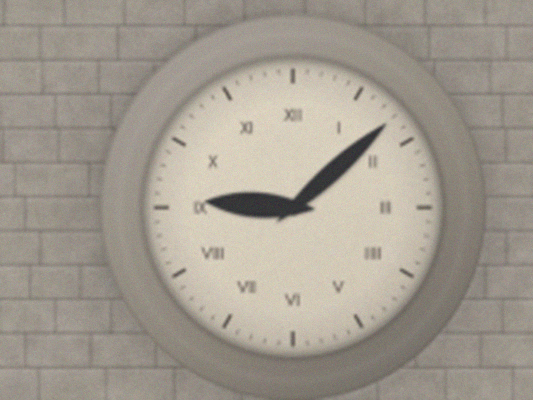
9:08
